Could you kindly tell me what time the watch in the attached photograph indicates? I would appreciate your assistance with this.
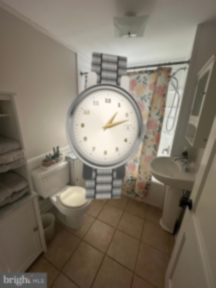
1:12
